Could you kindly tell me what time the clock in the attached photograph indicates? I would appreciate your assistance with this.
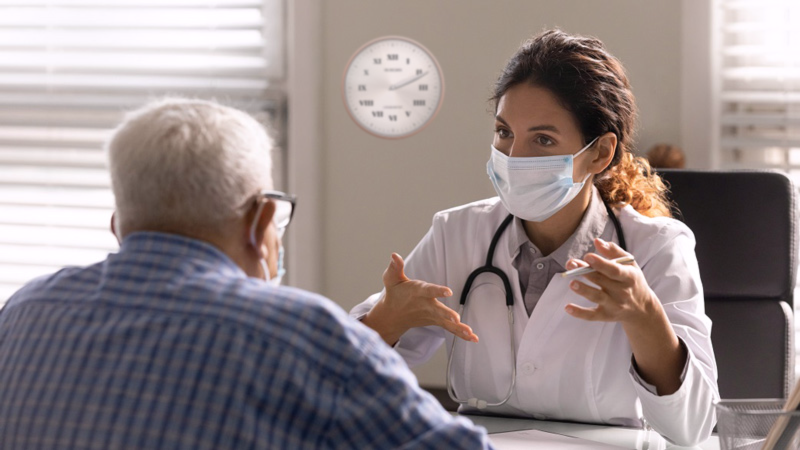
2:11
